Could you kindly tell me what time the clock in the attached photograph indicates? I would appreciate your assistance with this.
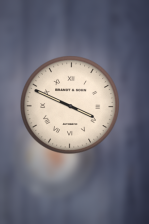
3:49
